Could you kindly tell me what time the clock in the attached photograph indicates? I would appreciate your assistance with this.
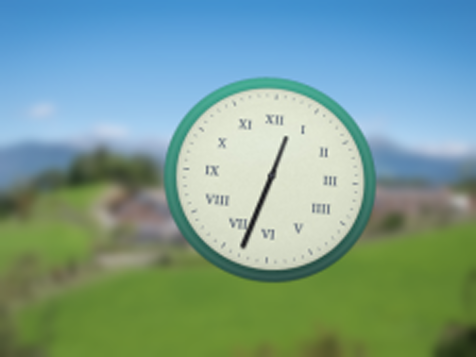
12:33
